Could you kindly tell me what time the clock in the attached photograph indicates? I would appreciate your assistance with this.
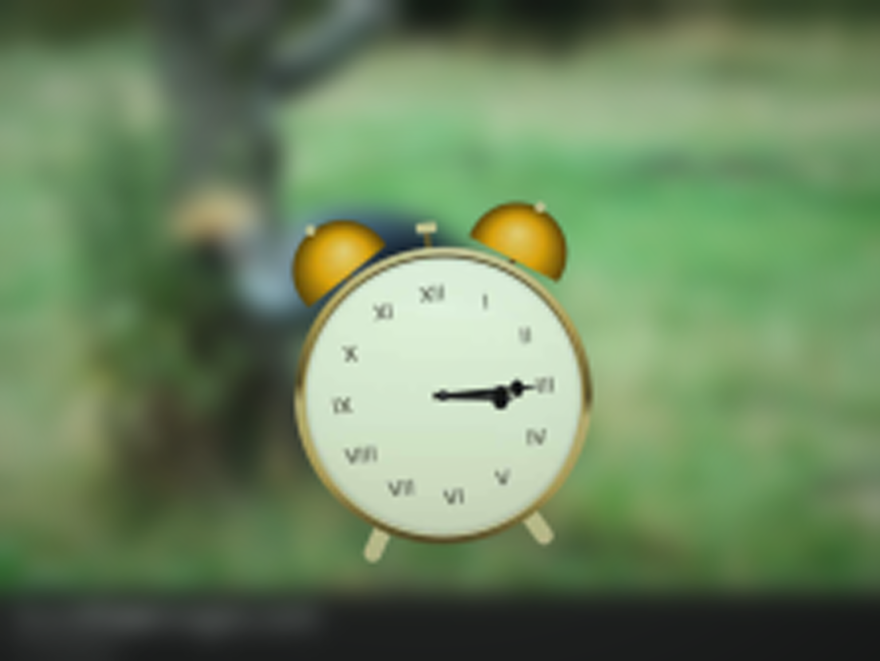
3:15
